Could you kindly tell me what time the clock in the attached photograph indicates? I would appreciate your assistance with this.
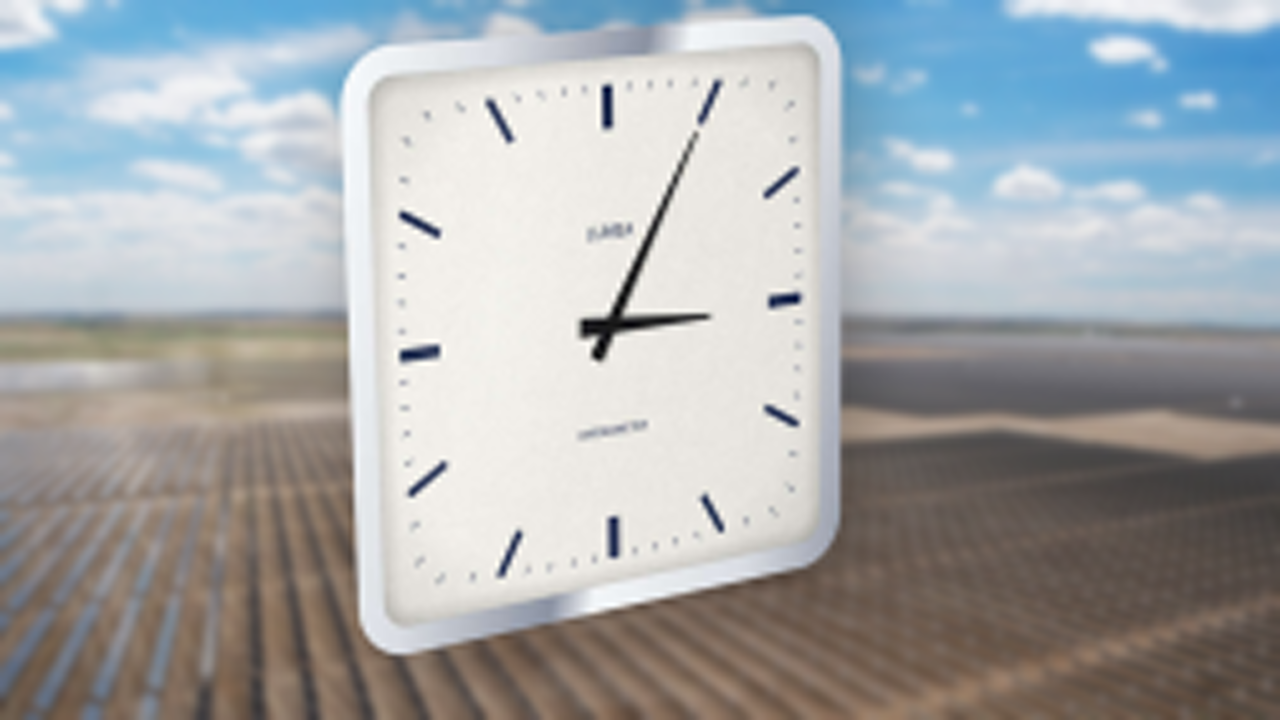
3:05
